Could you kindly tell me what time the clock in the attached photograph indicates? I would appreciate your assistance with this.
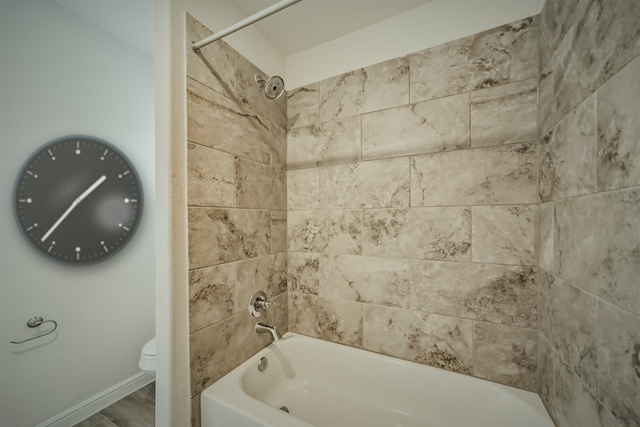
1:37
